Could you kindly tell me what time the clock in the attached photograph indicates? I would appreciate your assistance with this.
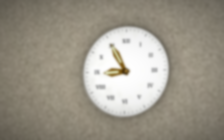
8:55
